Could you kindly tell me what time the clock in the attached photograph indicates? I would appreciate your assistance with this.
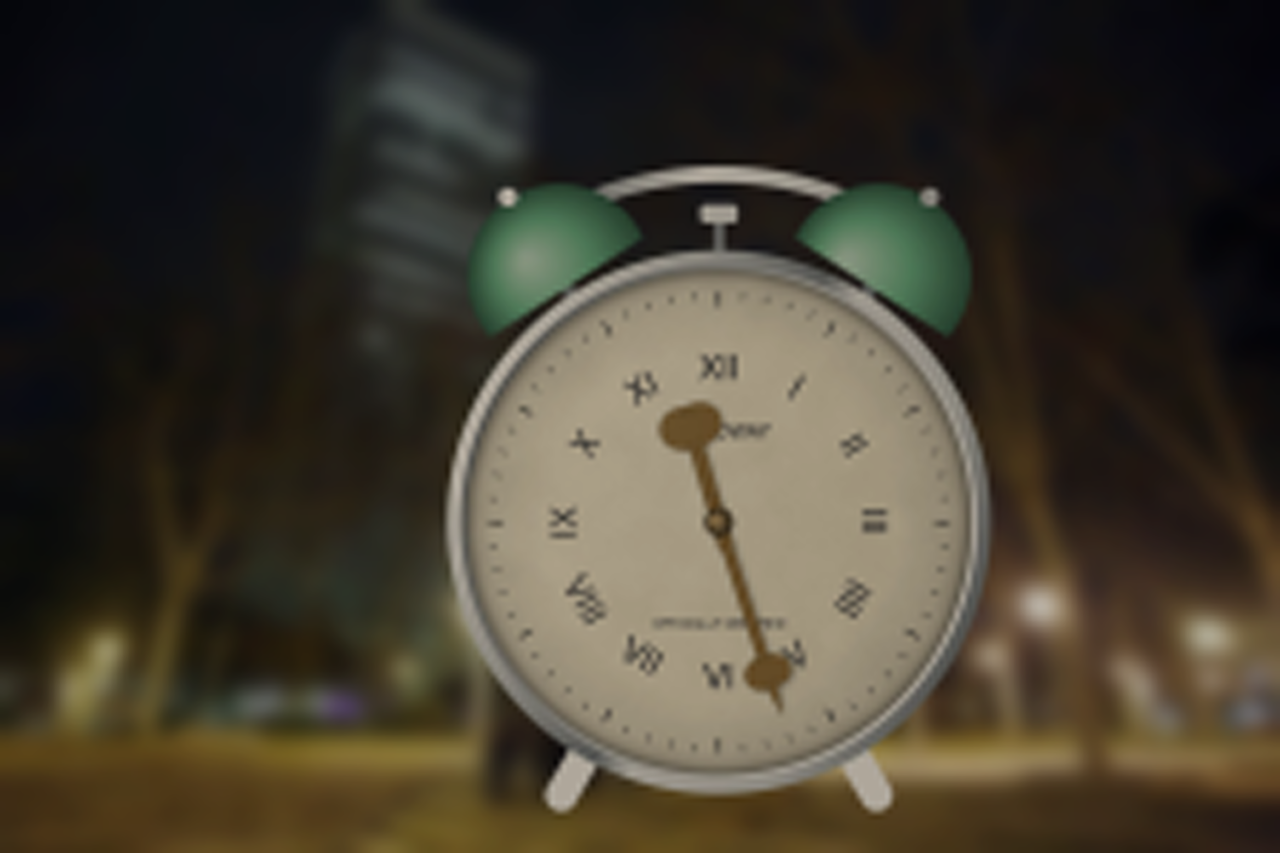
11:27
